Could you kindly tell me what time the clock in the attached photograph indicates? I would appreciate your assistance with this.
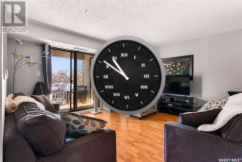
10:51
